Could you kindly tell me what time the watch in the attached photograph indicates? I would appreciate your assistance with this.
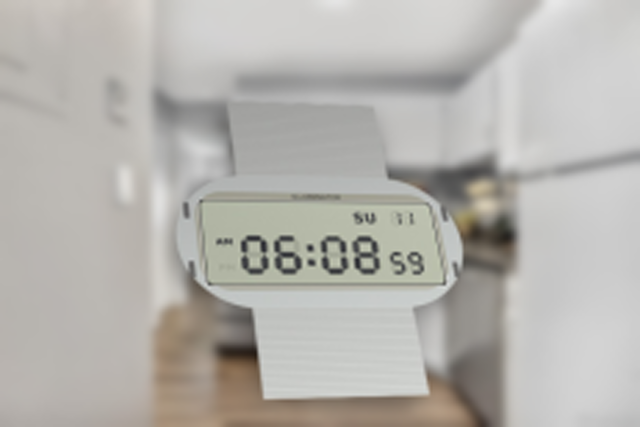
6:08:59
